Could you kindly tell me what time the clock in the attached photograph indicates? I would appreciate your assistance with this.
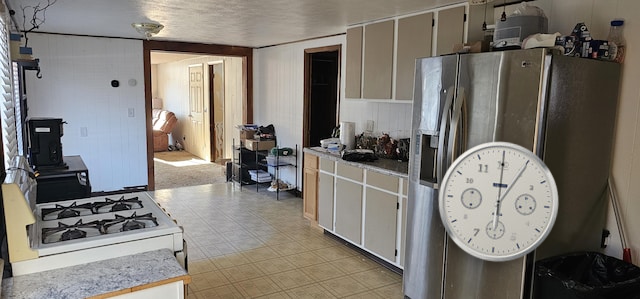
6:05
